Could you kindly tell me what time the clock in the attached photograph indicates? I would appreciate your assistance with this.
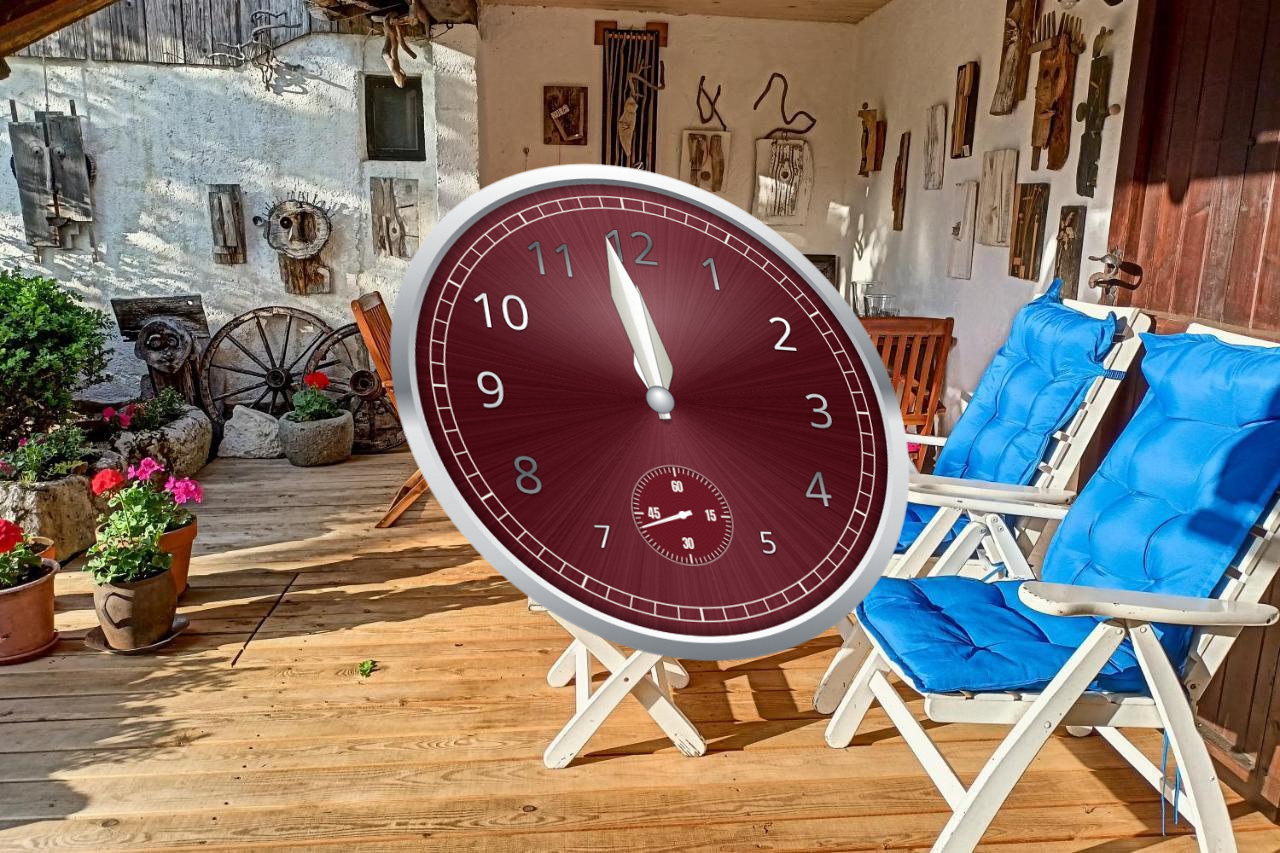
11:58:42
